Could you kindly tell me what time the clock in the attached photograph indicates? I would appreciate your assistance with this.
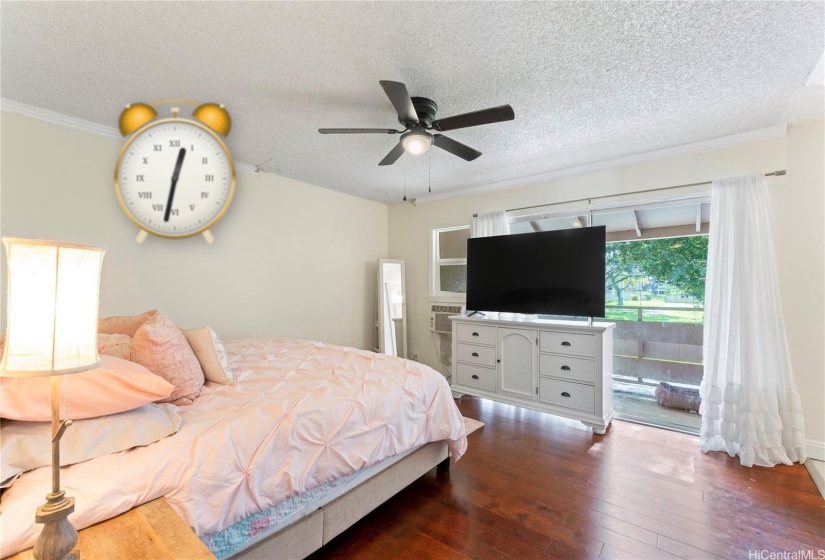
12:32
